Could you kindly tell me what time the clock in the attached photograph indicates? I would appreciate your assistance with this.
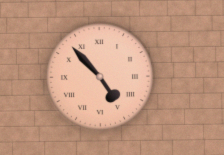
4:53
